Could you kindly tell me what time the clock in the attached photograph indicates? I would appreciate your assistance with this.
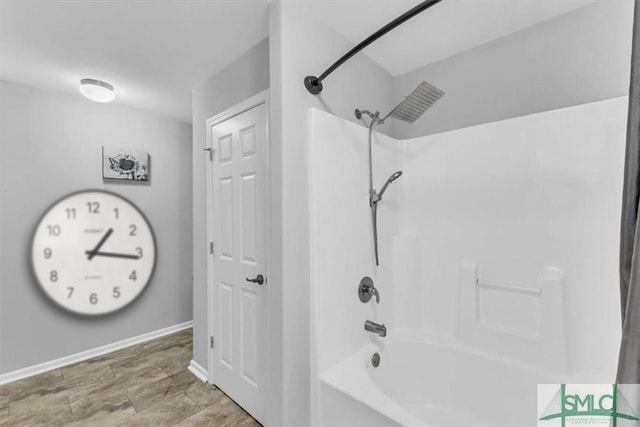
1:16
